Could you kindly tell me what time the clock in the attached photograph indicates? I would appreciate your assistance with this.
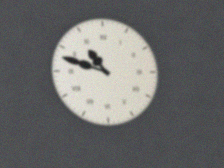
10:48
